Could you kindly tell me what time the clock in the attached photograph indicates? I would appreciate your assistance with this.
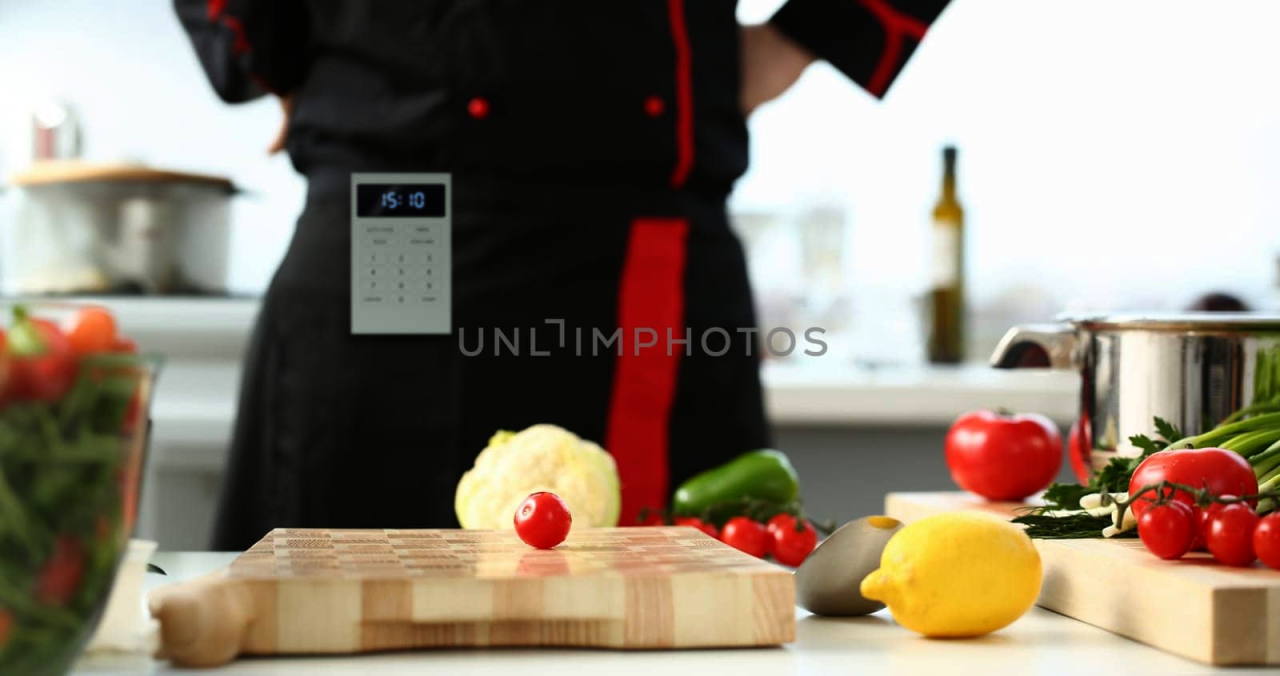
15:10
